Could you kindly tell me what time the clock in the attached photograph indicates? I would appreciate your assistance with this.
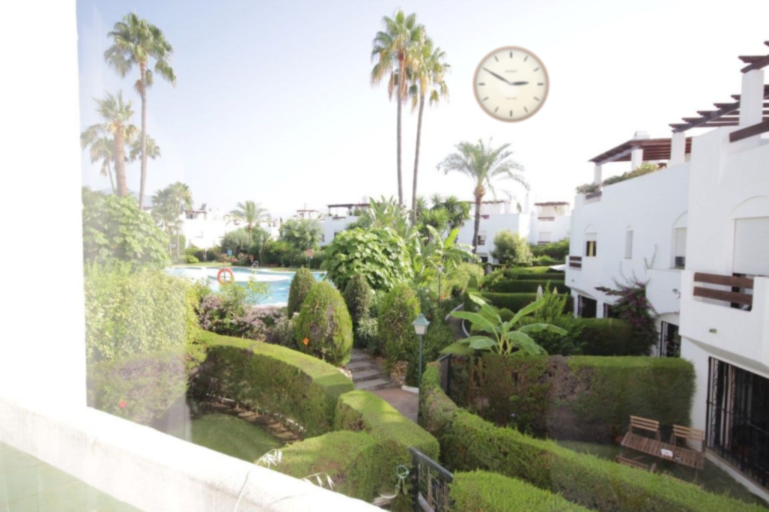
2:50
